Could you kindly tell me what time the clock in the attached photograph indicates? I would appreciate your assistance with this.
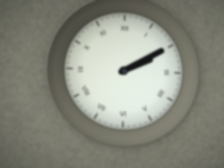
2:10
